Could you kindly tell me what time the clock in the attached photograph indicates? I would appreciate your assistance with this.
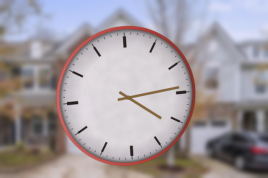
4:14
